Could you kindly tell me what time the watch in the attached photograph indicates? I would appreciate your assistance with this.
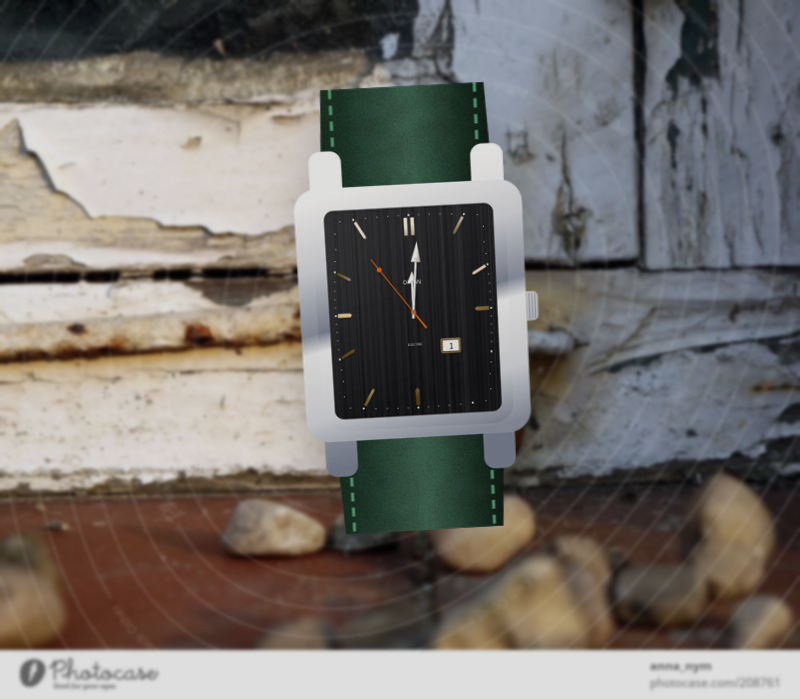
12:00:54
